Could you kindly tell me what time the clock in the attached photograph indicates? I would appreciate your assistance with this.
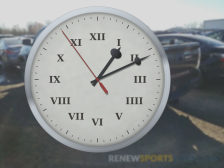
1:10:54
